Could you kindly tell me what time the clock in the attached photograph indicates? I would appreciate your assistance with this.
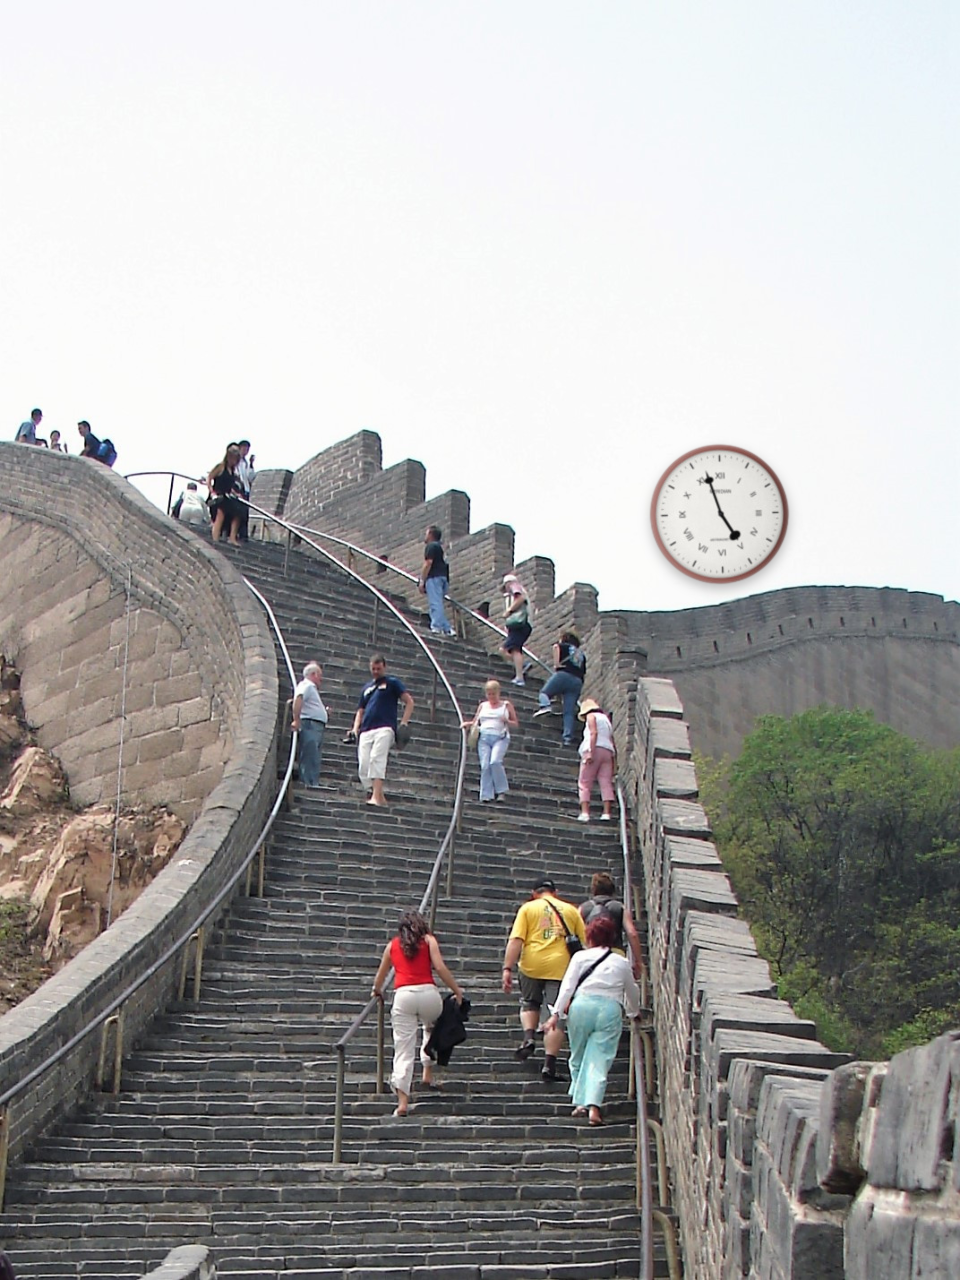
4:57
